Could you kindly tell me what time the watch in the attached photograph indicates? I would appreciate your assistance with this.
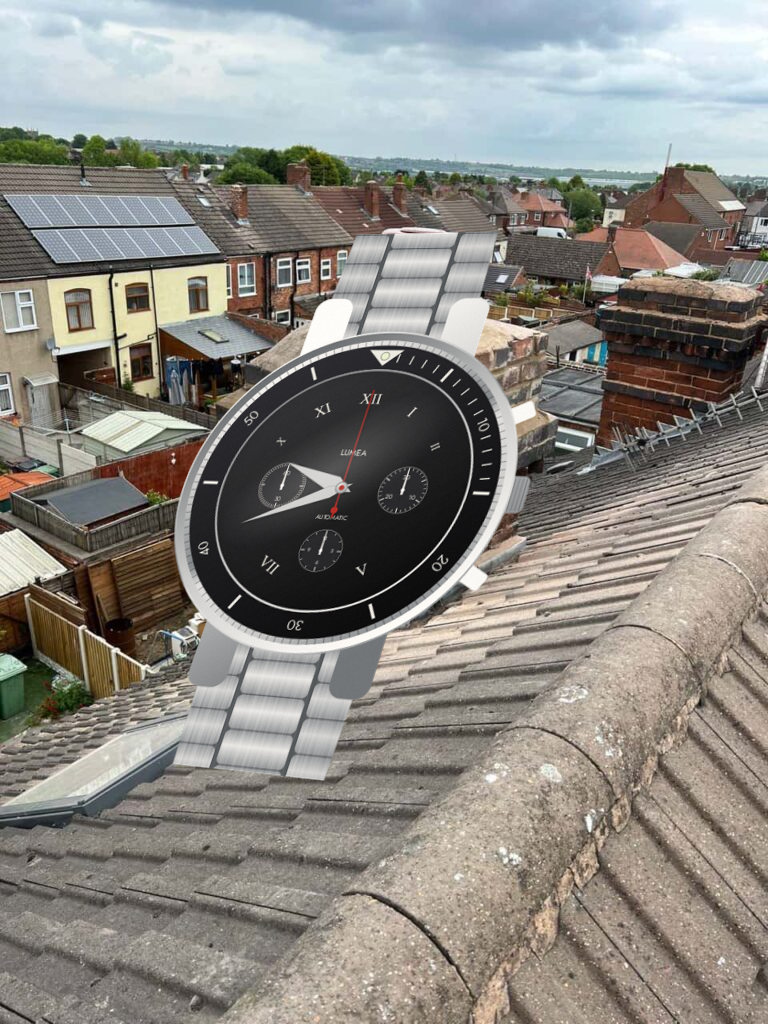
9:41
